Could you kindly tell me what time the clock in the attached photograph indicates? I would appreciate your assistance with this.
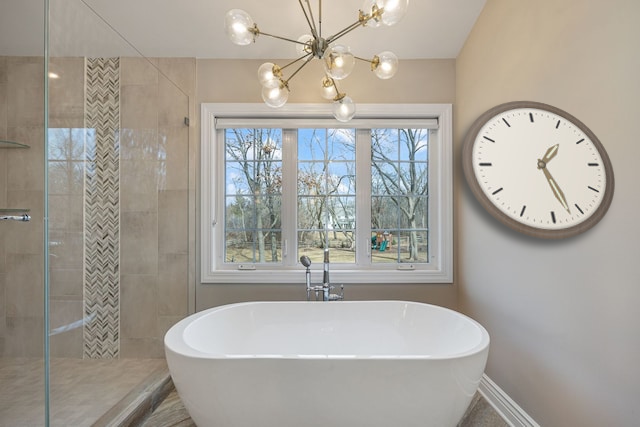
1:27
